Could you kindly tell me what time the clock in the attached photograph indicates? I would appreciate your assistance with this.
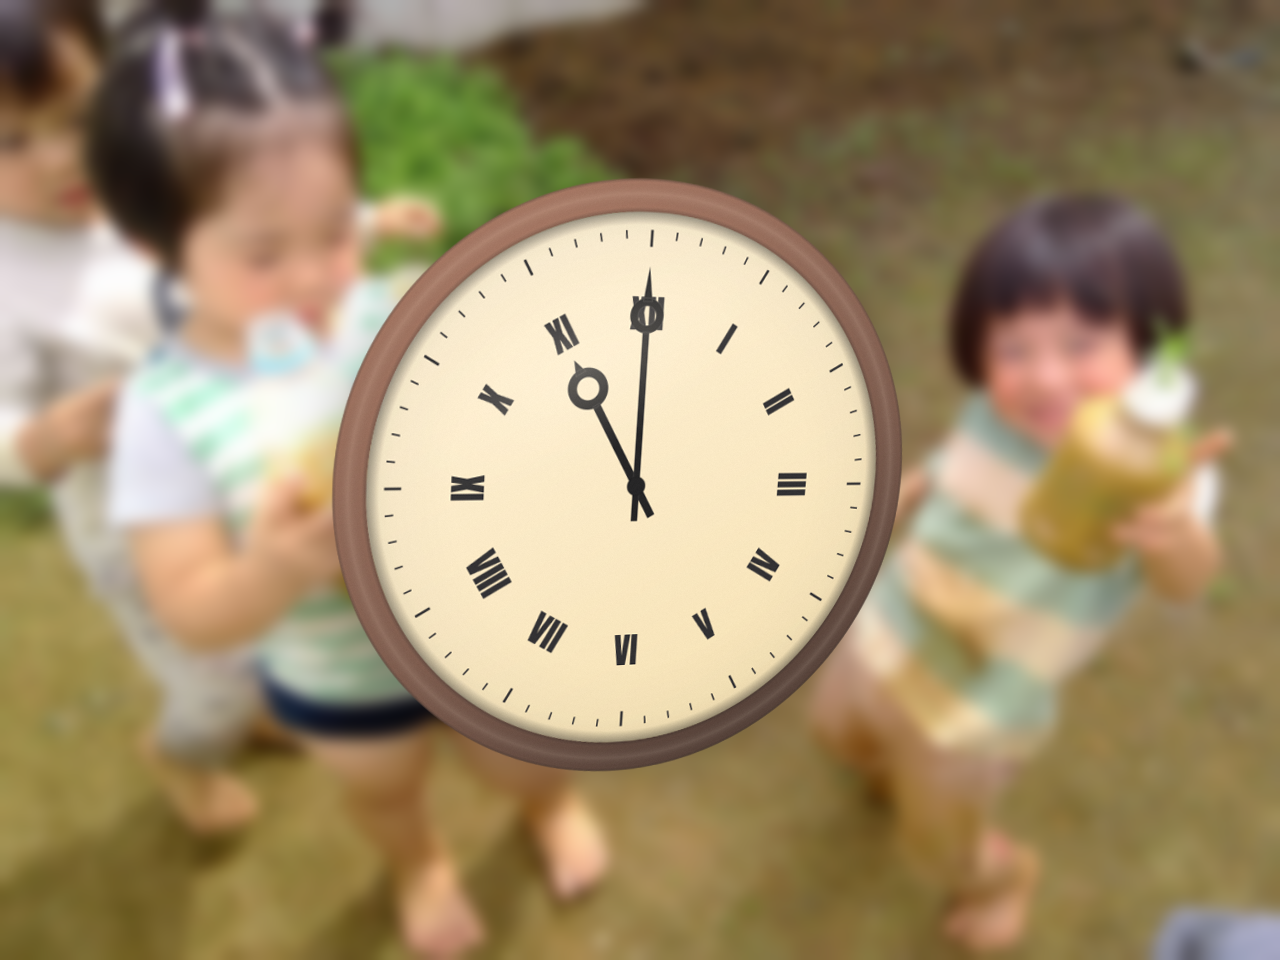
11:00
